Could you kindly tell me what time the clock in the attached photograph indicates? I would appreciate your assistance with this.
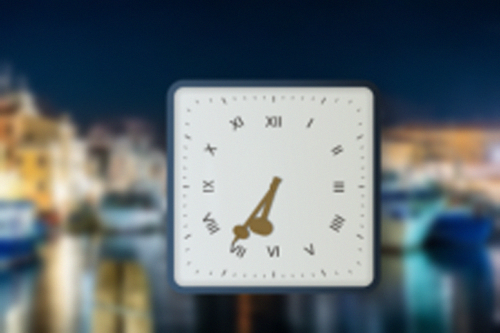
6:36
